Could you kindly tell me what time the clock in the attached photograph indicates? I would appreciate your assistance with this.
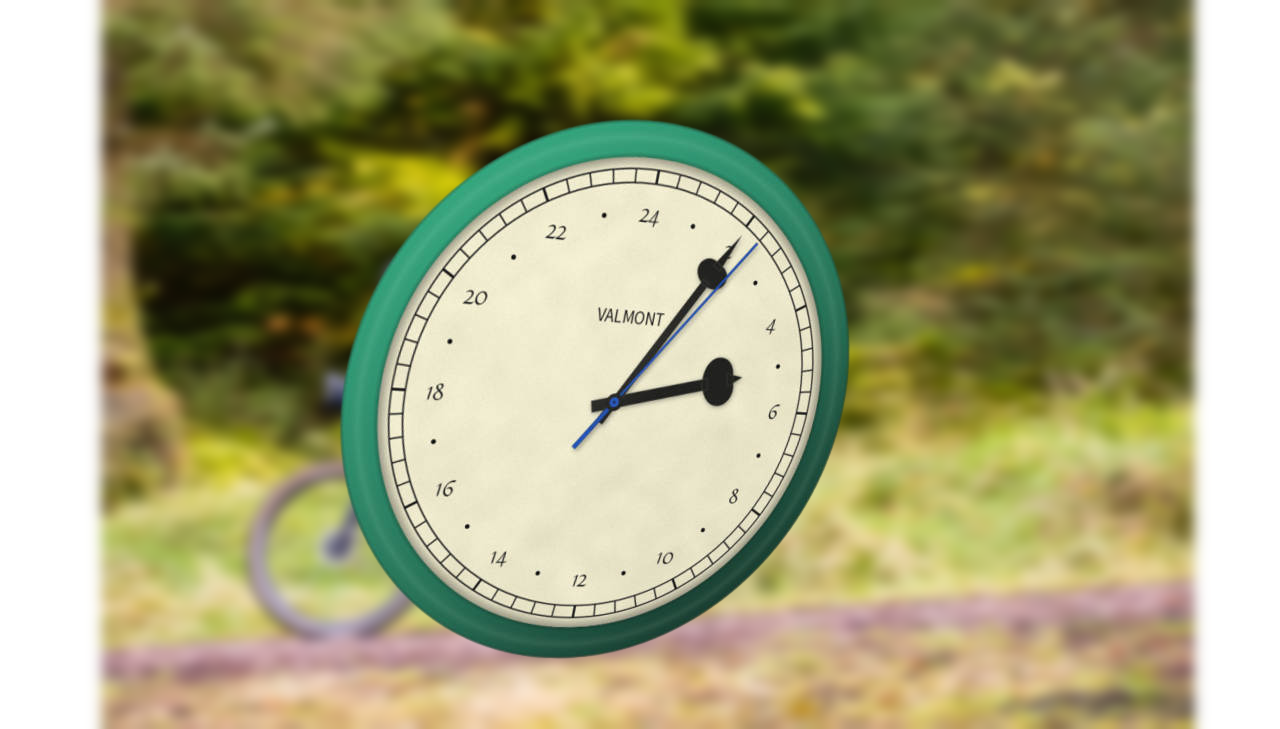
5:05:06
